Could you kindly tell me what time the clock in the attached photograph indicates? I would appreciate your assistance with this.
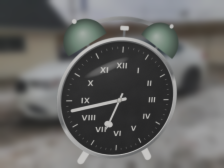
6:43
